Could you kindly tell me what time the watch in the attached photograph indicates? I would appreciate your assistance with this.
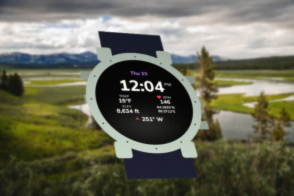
12:04
